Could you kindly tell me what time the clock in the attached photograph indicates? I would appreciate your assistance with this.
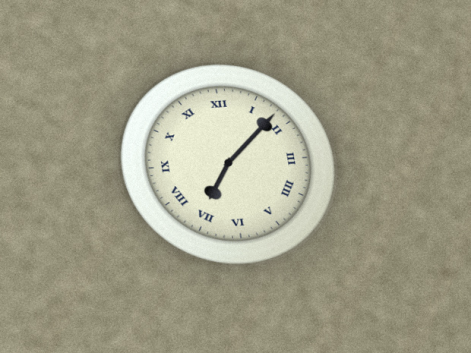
7:08
